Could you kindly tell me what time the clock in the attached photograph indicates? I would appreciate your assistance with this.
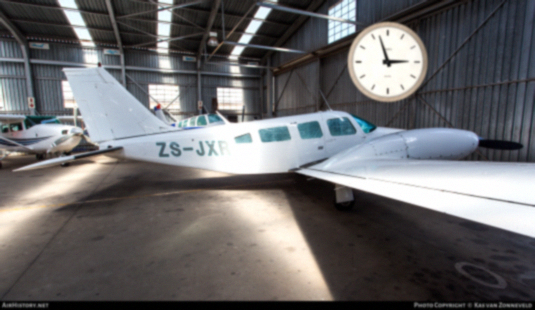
2:57
